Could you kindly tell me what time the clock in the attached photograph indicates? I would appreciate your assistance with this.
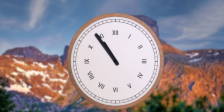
10:54
